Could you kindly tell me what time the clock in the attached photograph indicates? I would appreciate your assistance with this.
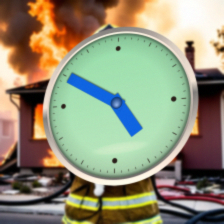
4:50
